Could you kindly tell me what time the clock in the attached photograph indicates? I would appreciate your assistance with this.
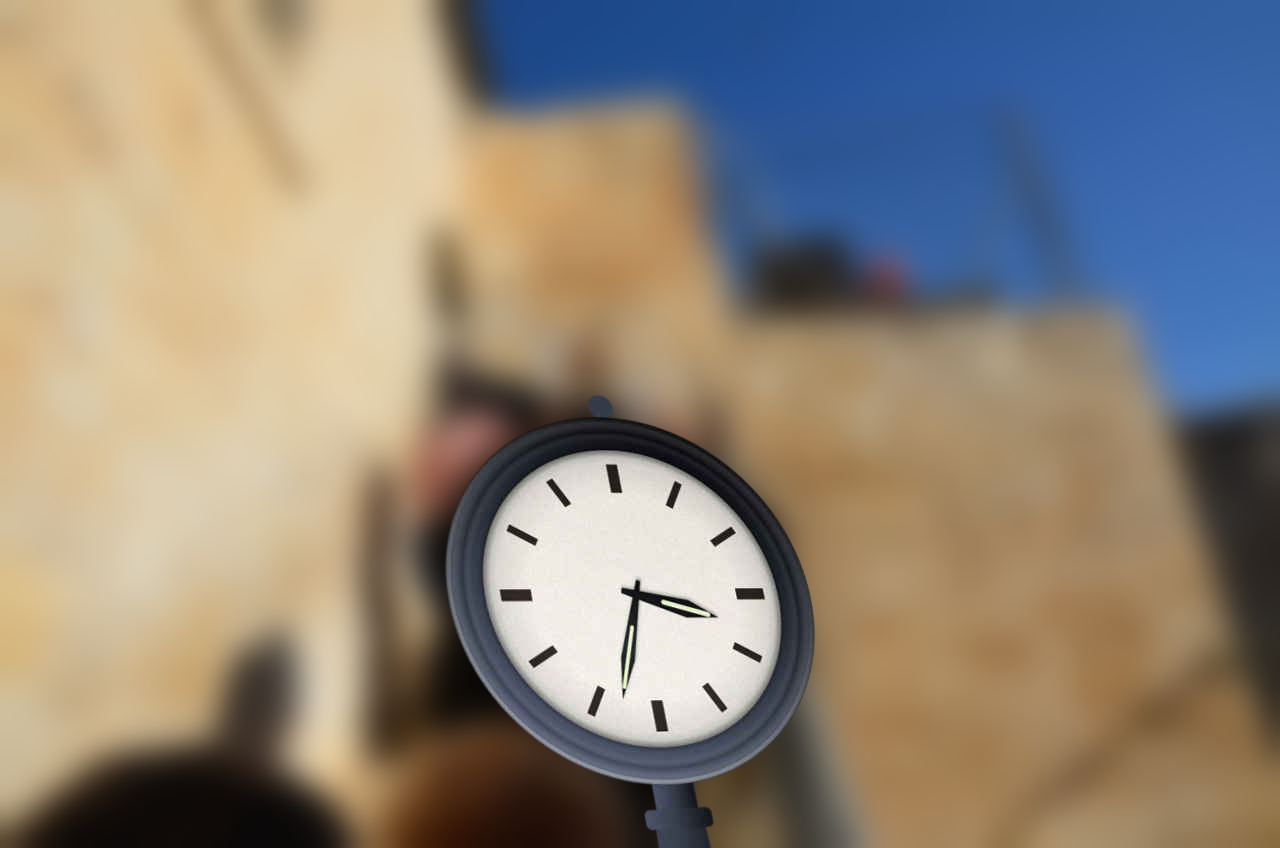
3:33
